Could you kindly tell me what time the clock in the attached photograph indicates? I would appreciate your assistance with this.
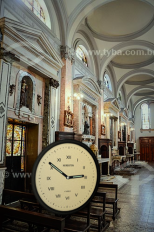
2:51
